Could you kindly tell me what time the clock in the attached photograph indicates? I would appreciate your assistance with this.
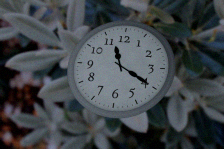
11:20
